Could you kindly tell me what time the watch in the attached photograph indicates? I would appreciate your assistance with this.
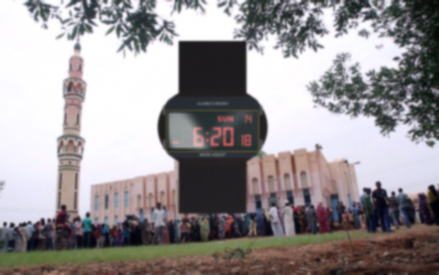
6:20:18
